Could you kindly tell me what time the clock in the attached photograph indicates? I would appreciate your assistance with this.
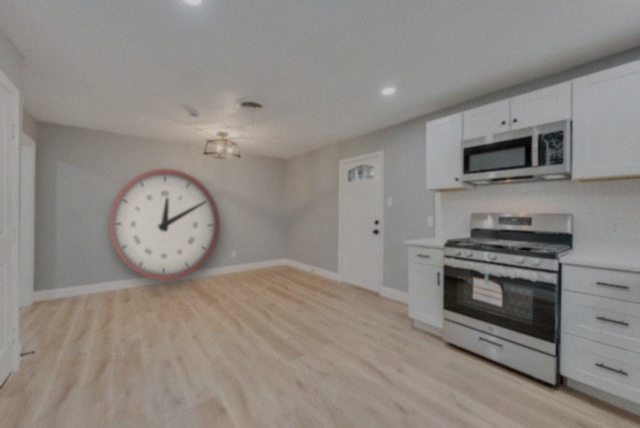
12:10
